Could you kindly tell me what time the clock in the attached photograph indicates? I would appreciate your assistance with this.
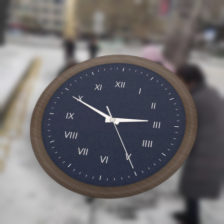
2:49:25
